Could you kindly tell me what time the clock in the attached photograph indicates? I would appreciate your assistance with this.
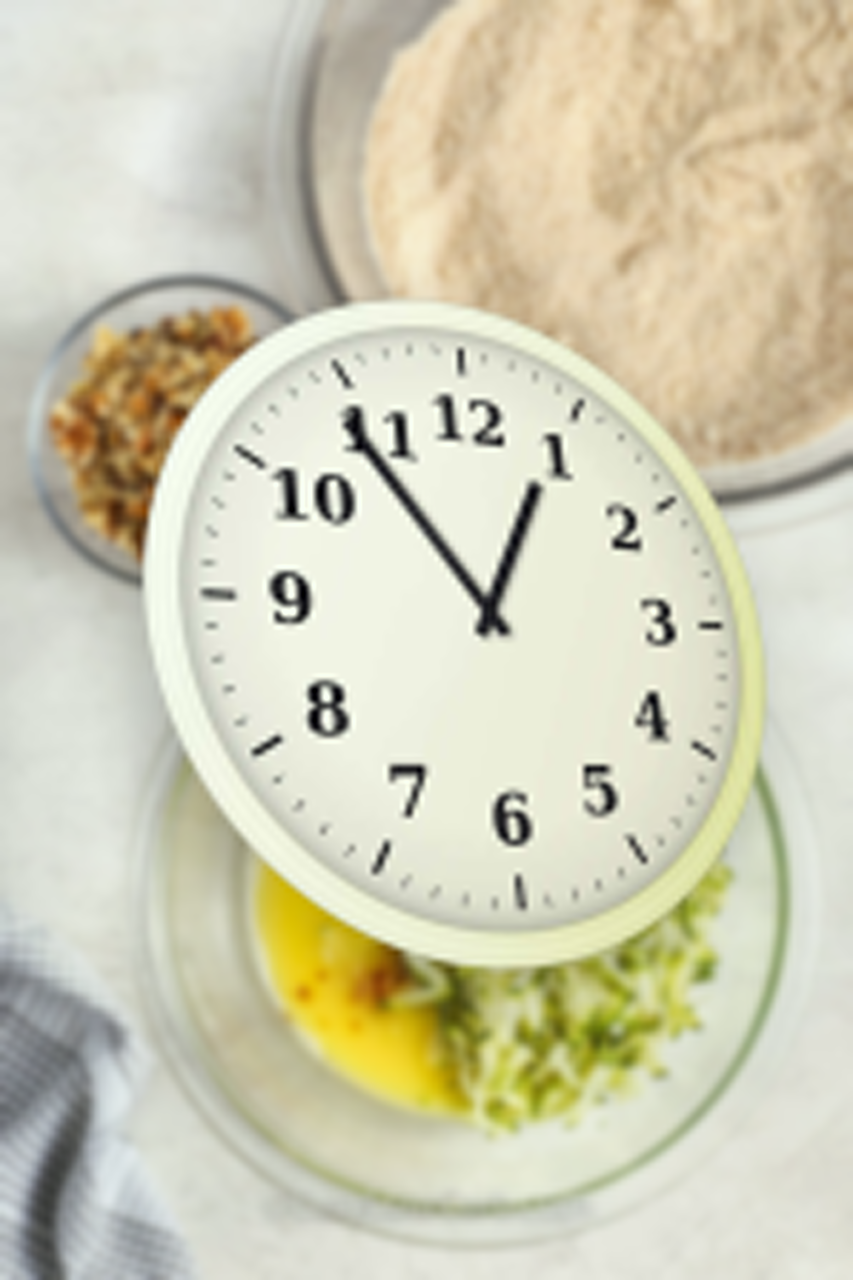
12:54
